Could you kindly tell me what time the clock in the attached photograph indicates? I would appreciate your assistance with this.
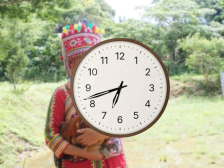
6:42
